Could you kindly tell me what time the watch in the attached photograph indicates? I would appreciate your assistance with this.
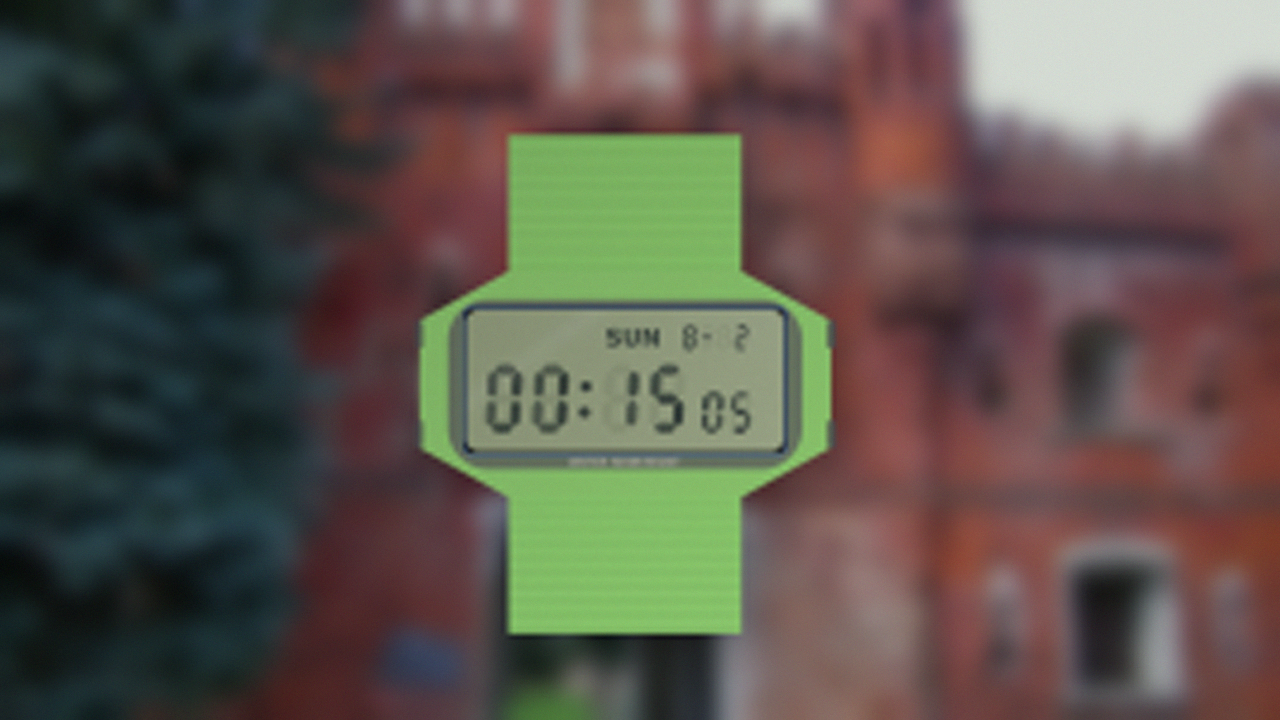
0:15:05
